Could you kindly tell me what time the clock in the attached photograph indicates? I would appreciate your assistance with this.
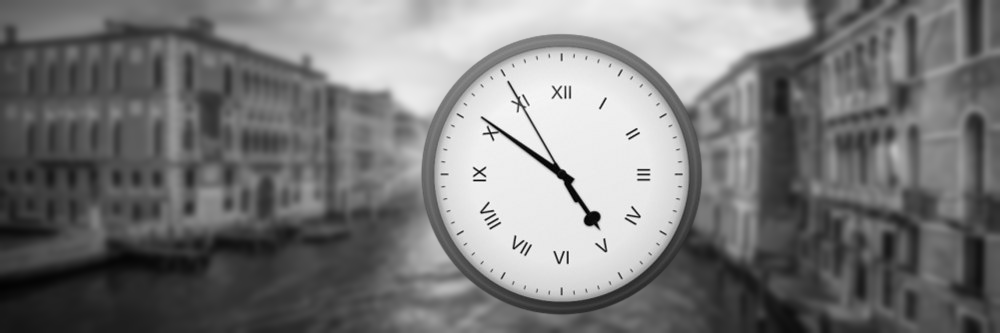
4:50:55
